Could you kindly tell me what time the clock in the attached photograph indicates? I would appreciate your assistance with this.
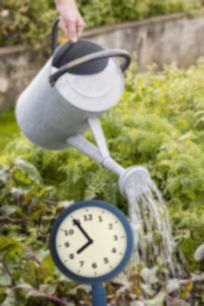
7:55
